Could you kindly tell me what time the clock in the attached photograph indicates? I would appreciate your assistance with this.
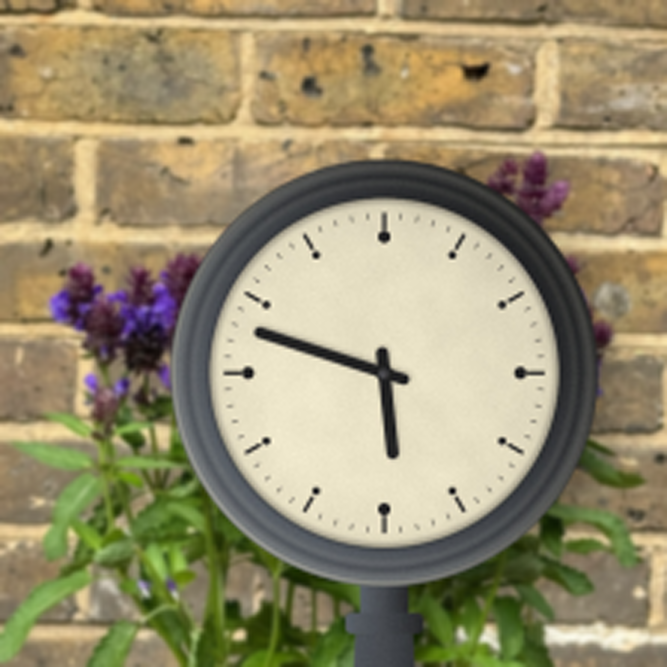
5:48
